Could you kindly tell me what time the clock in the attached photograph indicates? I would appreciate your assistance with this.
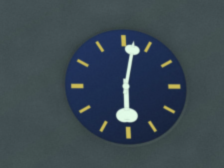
6:02
